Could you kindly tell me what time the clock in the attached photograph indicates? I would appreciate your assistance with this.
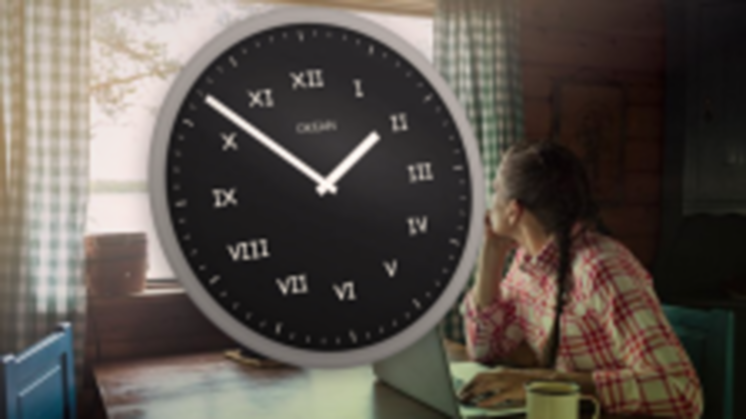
1:52
